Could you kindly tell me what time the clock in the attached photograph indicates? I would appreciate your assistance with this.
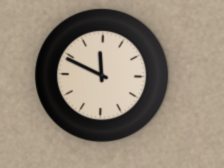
11:49
